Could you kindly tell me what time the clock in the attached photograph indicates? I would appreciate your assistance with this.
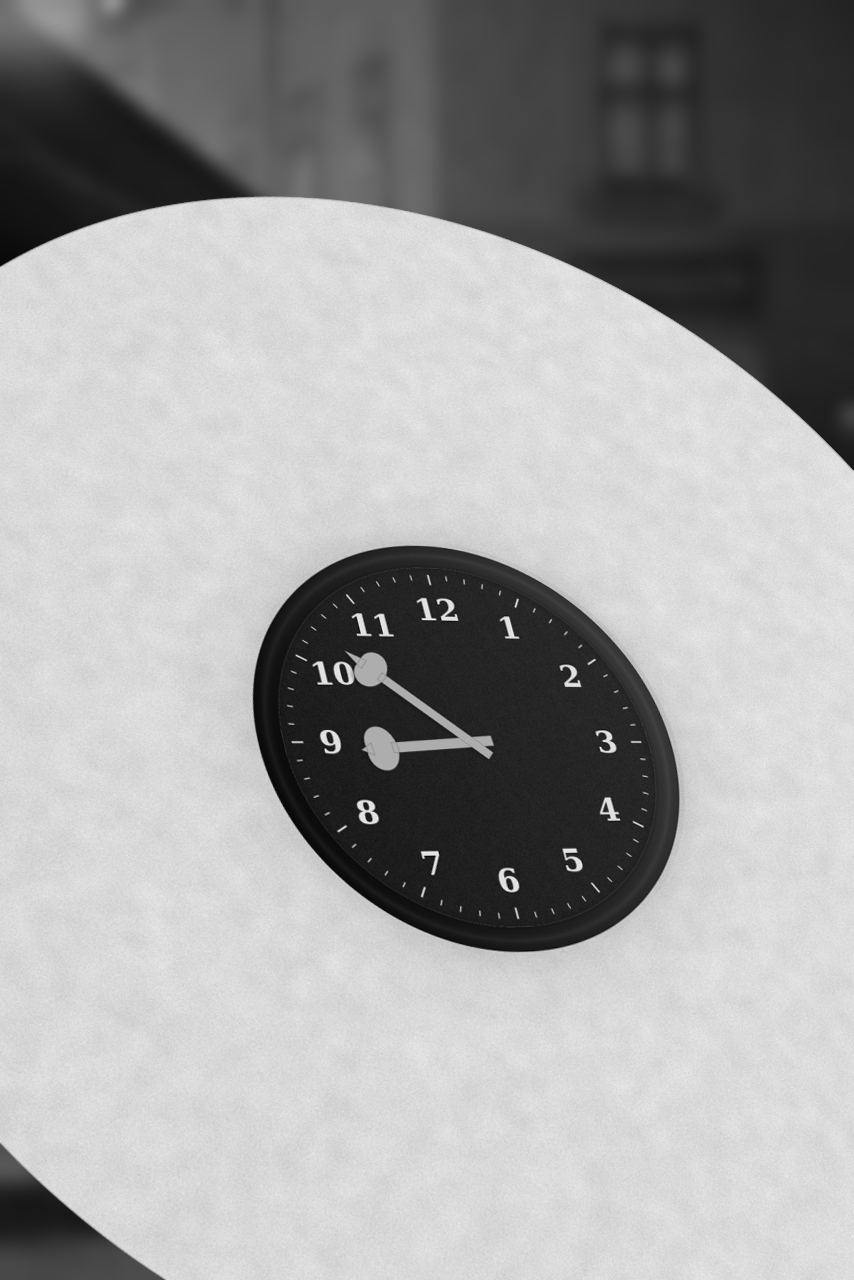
8:52
